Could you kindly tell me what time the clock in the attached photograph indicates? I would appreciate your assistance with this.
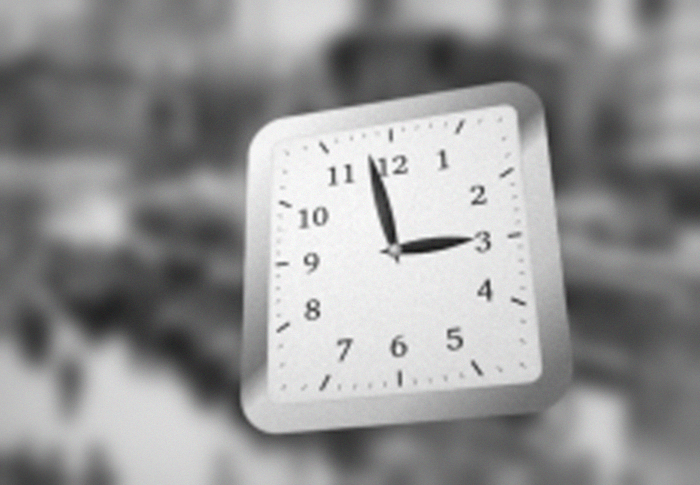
2:58
